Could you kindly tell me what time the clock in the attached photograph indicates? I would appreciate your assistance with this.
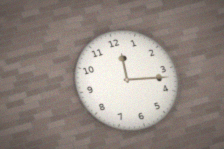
12:17
